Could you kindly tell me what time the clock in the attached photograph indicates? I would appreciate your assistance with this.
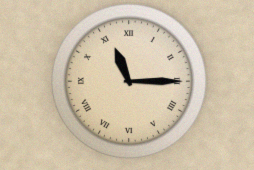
11:15
